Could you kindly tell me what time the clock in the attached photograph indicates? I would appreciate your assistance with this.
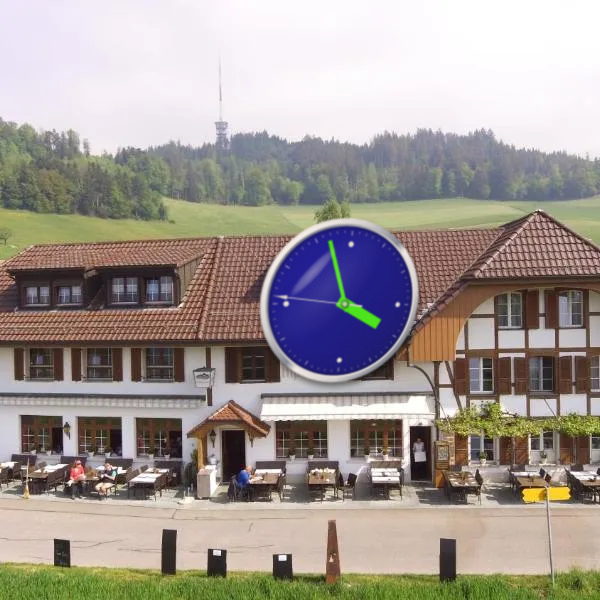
3:56:46
